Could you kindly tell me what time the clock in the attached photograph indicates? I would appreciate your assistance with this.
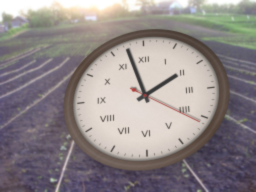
1:57:21
